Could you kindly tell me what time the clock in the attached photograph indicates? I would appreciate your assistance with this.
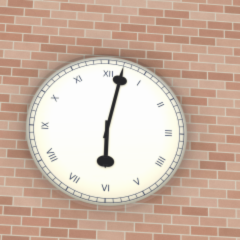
6:02
